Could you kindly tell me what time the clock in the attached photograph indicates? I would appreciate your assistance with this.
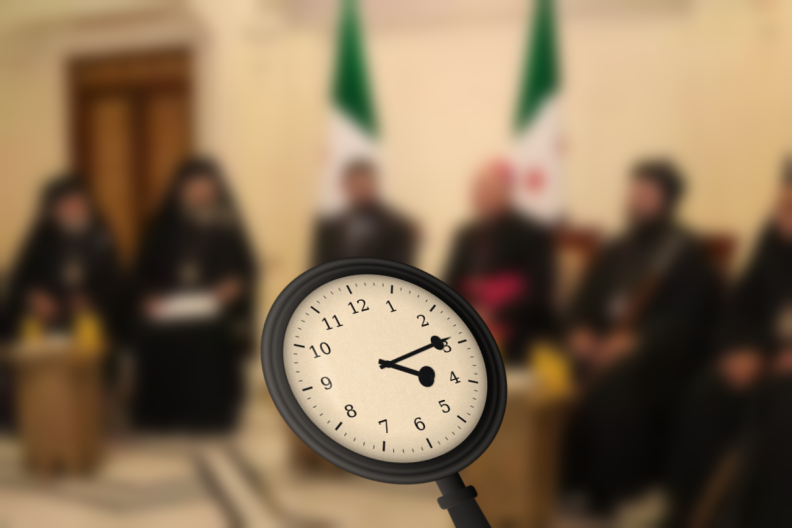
4:14
